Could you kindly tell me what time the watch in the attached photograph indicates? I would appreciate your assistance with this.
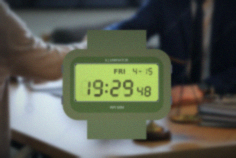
19:29:48
